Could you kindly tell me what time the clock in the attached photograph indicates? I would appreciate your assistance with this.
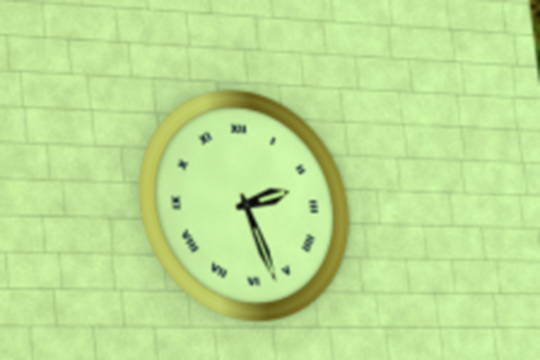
2:27
